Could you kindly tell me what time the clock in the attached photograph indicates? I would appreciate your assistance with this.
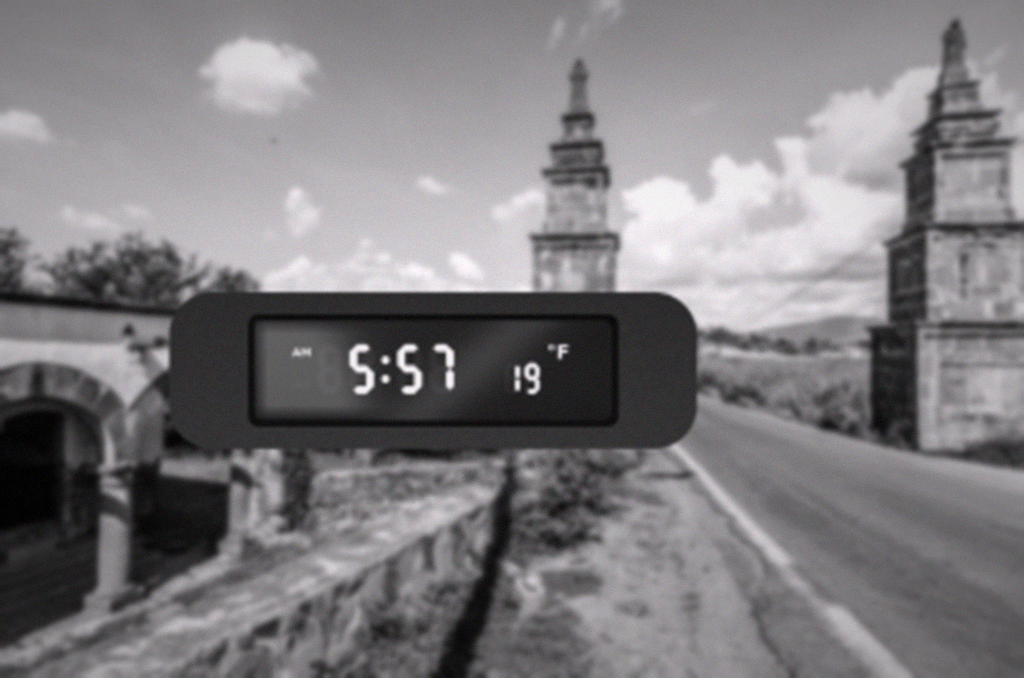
5:57
